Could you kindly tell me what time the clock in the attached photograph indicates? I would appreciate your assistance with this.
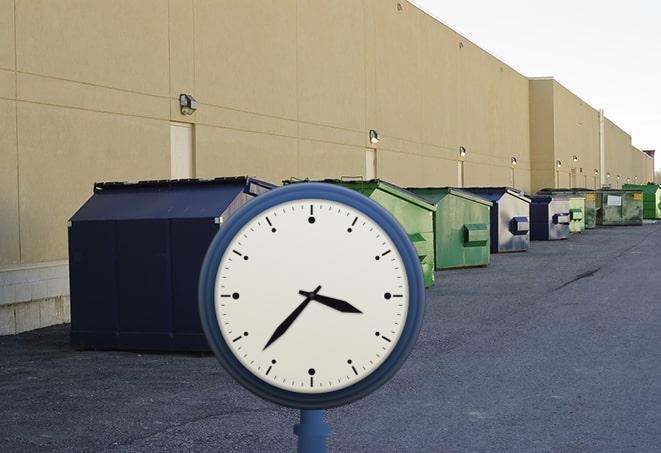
3:37
